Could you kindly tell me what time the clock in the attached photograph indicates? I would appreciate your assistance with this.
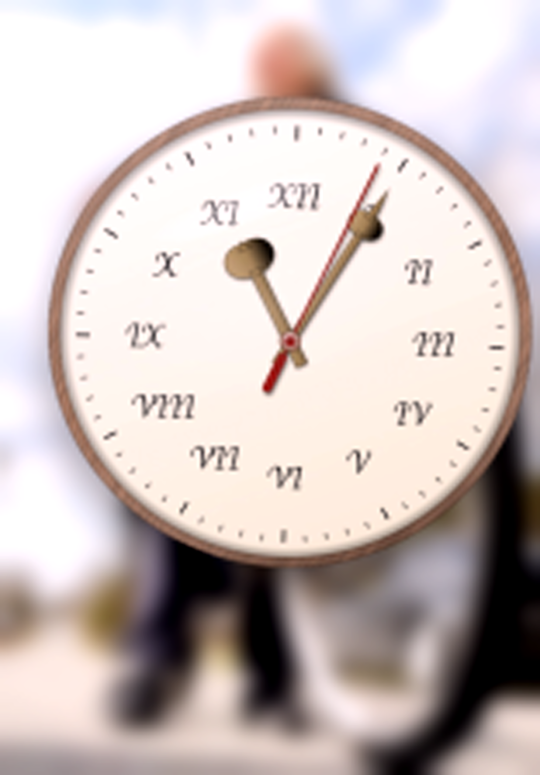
11:05:04
